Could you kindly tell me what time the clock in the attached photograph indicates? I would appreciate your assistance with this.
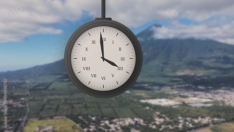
3:59
